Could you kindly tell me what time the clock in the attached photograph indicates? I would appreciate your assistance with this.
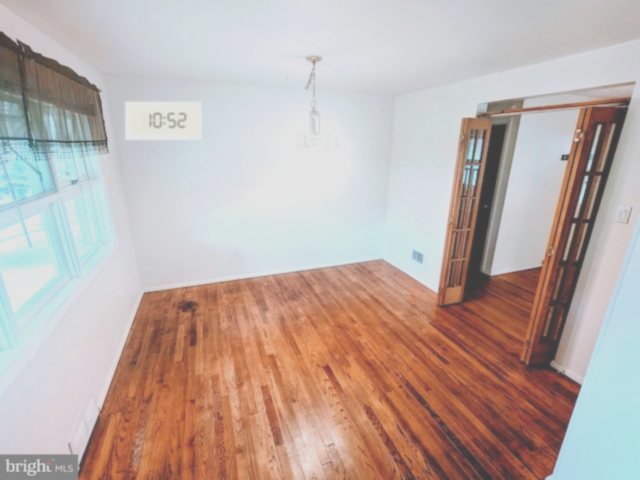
10:52
